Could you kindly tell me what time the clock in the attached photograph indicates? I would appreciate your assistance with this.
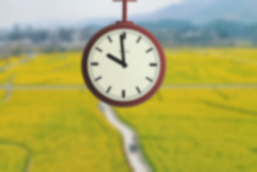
9:59
